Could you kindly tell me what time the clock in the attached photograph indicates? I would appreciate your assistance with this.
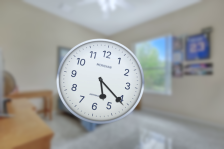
5:21
